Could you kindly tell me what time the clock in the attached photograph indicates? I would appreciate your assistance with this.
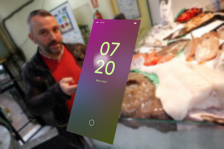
7:20
